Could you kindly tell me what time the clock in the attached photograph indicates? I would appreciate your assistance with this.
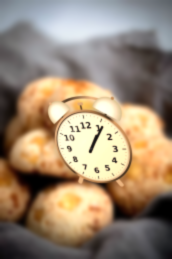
1:06
